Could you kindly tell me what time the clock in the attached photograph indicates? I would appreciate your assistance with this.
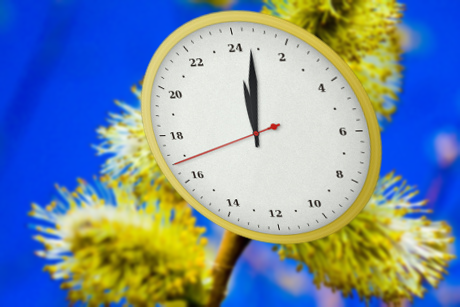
0:01:42
